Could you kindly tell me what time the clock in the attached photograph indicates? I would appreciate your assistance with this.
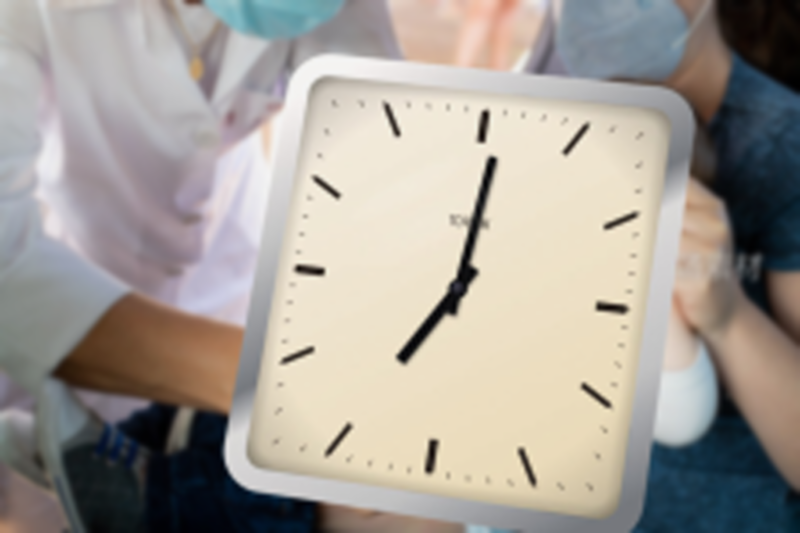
7:01
